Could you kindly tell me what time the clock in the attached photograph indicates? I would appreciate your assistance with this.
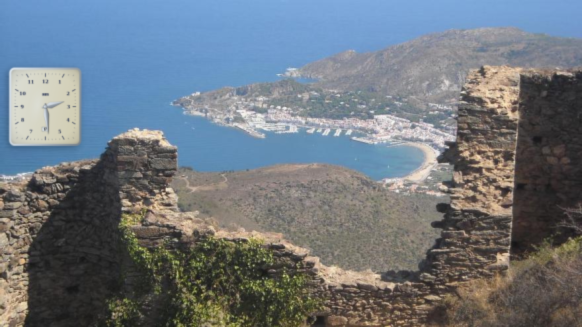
2:29
